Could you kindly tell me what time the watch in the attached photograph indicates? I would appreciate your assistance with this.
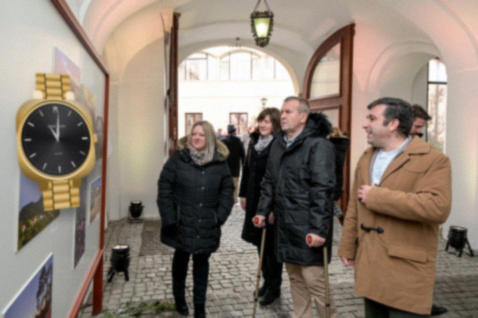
11:01
